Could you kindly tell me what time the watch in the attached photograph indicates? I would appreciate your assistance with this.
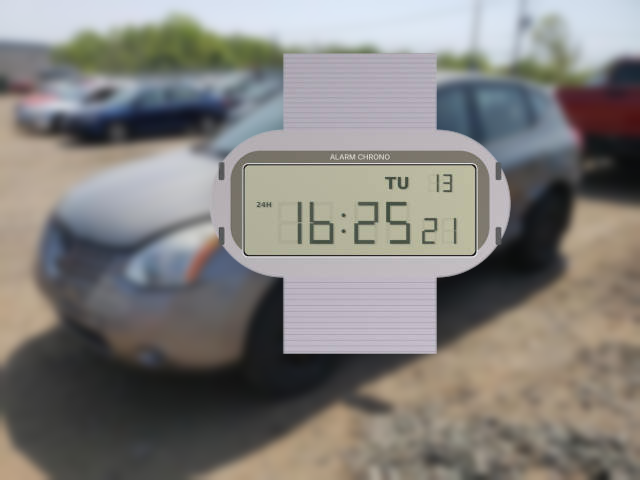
16:25:21
